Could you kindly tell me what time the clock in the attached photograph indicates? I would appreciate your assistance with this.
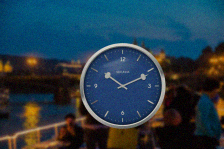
10:11
